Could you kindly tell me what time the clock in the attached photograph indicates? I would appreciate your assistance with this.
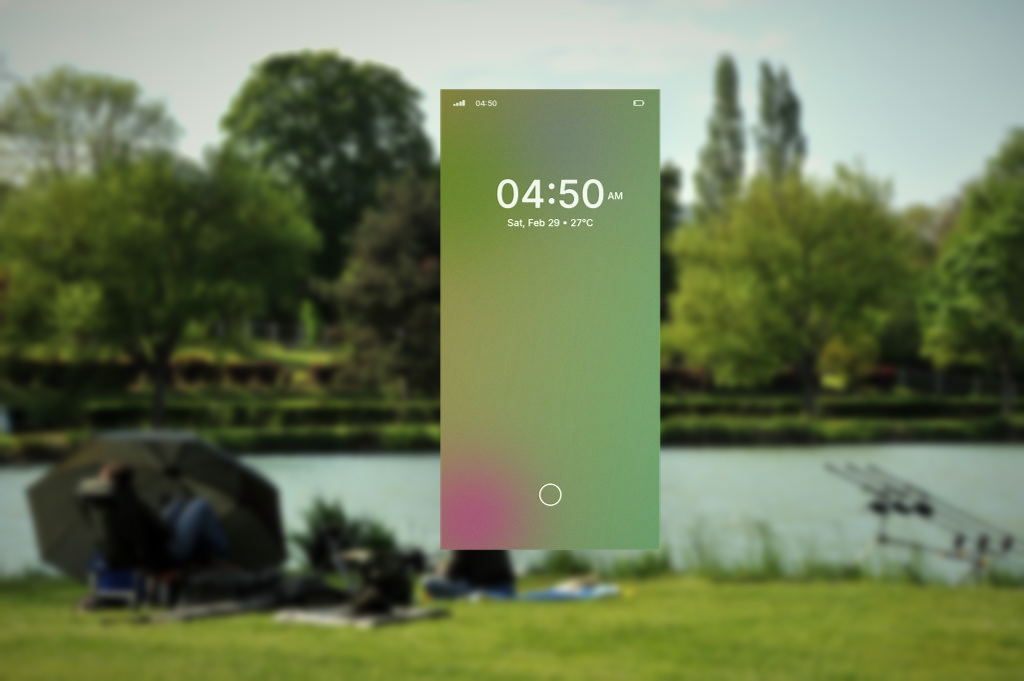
4:50
